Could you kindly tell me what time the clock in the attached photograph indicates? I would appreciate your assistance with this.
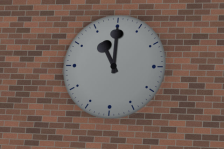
11:00
